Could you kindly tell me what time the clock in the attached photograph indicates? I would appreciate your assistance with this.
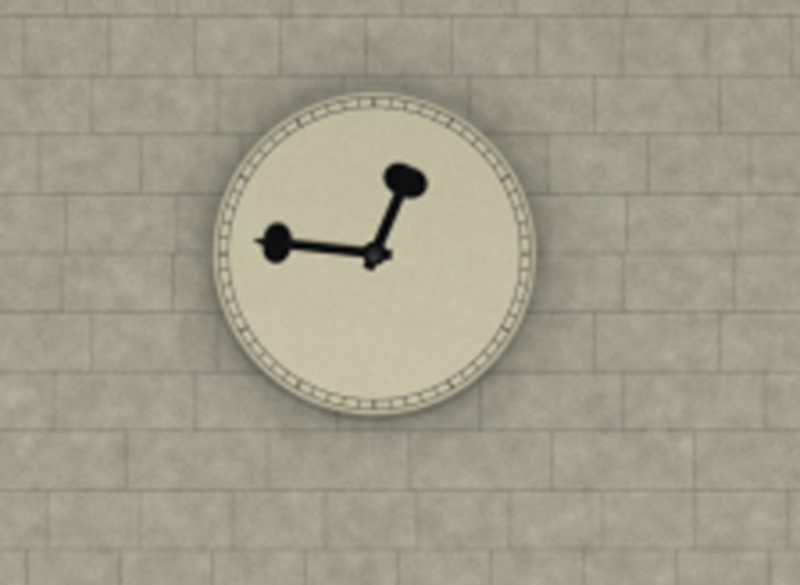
12:46
